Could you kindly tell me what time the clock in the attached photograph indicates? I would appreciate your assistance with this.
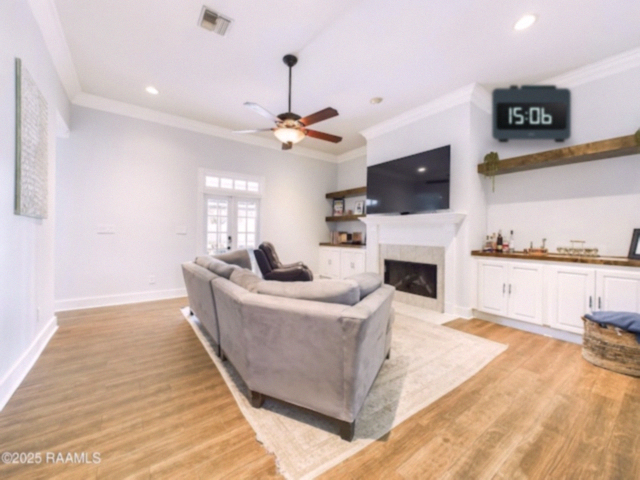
15:06
